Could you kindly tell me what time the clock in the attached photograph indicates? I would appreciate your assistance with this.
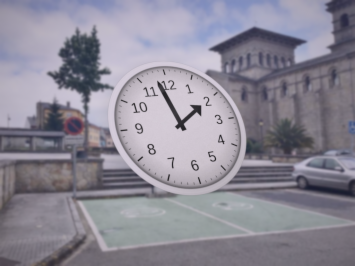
1:58
